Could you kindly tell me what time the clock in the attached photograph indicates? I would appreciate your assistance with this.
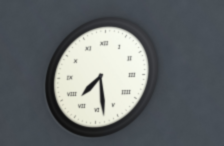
7:28
